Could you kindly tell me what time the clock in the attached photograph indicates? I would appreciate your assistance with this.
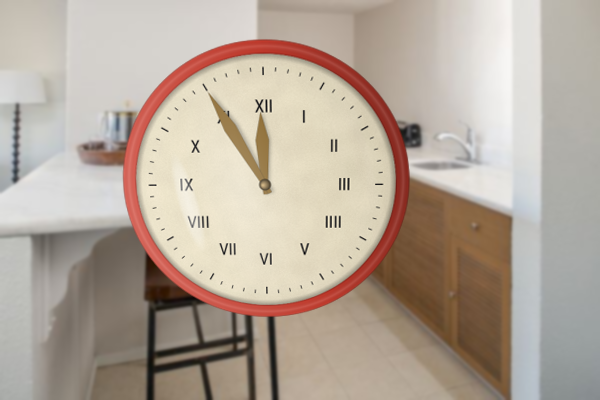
11:55
